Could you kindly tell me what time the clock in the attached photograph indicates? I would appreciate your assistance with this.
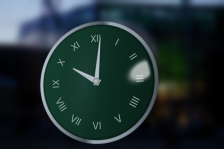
10:01
